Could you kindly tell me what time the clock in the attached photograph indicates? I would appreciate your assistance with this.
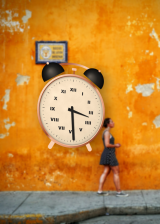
3:29
